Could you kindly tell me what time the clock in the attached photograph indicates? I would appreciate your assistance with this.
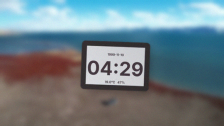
4:29
